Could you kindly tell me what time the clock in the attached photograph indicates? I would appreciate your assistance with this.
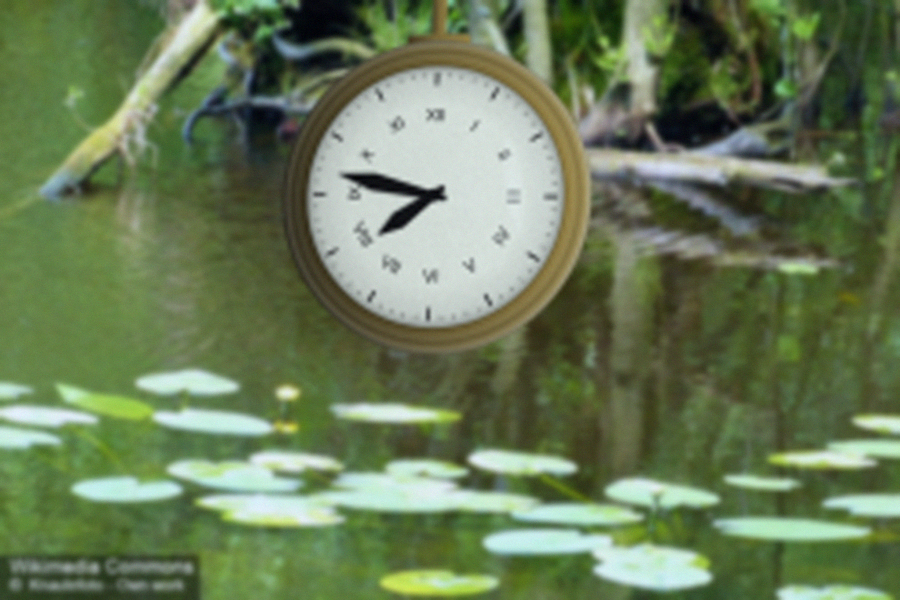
7:47
